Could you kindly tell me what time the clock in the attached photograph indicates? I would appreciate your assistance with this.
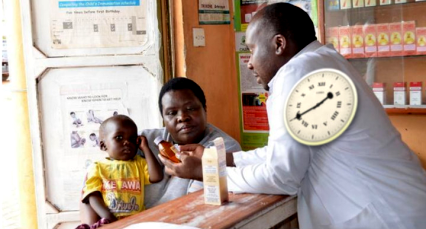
1:40
